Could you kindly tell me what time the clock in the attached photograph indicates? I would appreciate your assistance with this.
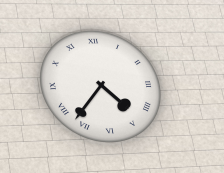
4:37
